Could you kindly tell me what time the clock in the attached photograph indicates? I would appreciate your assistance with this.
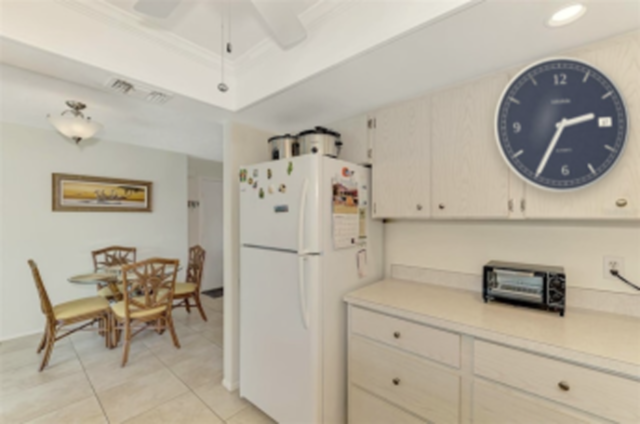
2:35
